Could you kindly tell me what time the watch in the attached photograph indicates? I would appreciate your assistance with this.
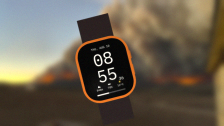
8:55
